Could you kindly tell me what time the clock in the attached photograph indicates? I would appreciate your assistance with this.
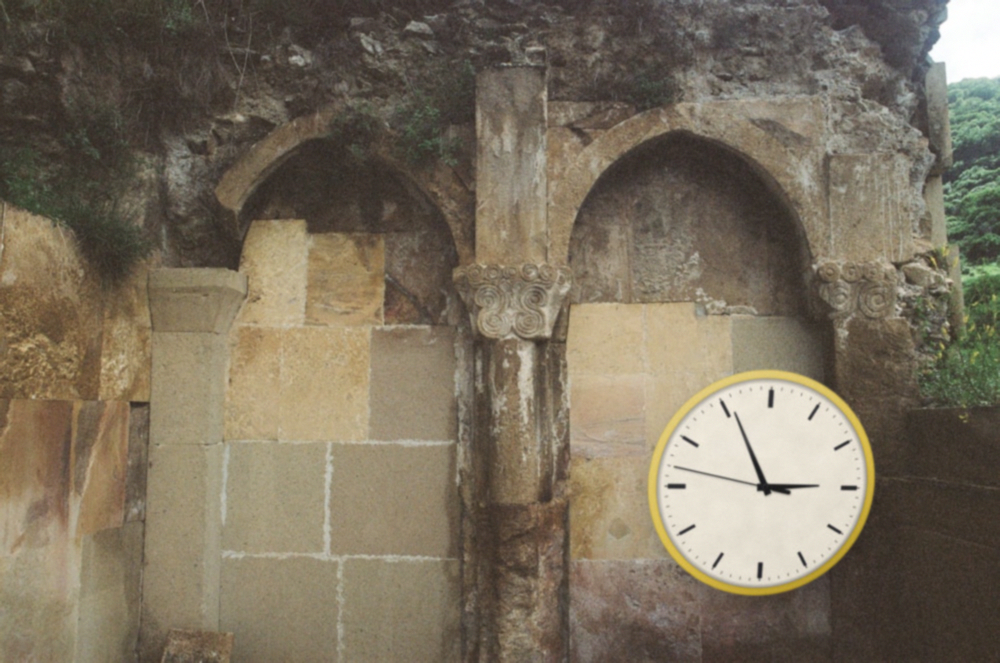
2:55:47
